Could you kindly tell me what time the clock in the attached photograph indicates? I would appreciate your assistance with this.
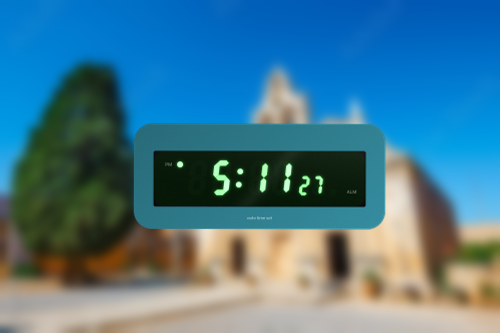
5:11:27
